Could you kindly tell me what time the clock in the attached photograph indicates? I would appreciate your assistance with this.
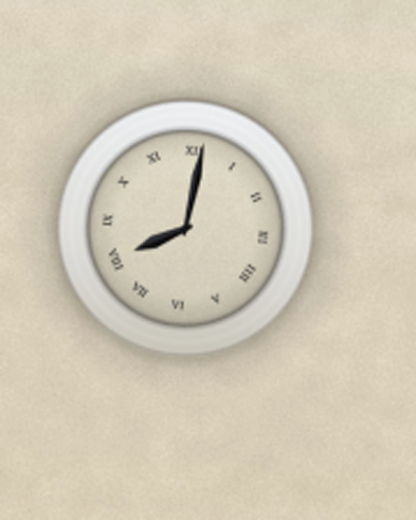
8:01
